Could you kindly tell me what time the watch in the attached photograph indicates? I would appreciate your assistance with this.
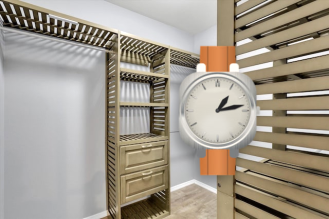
1:13
